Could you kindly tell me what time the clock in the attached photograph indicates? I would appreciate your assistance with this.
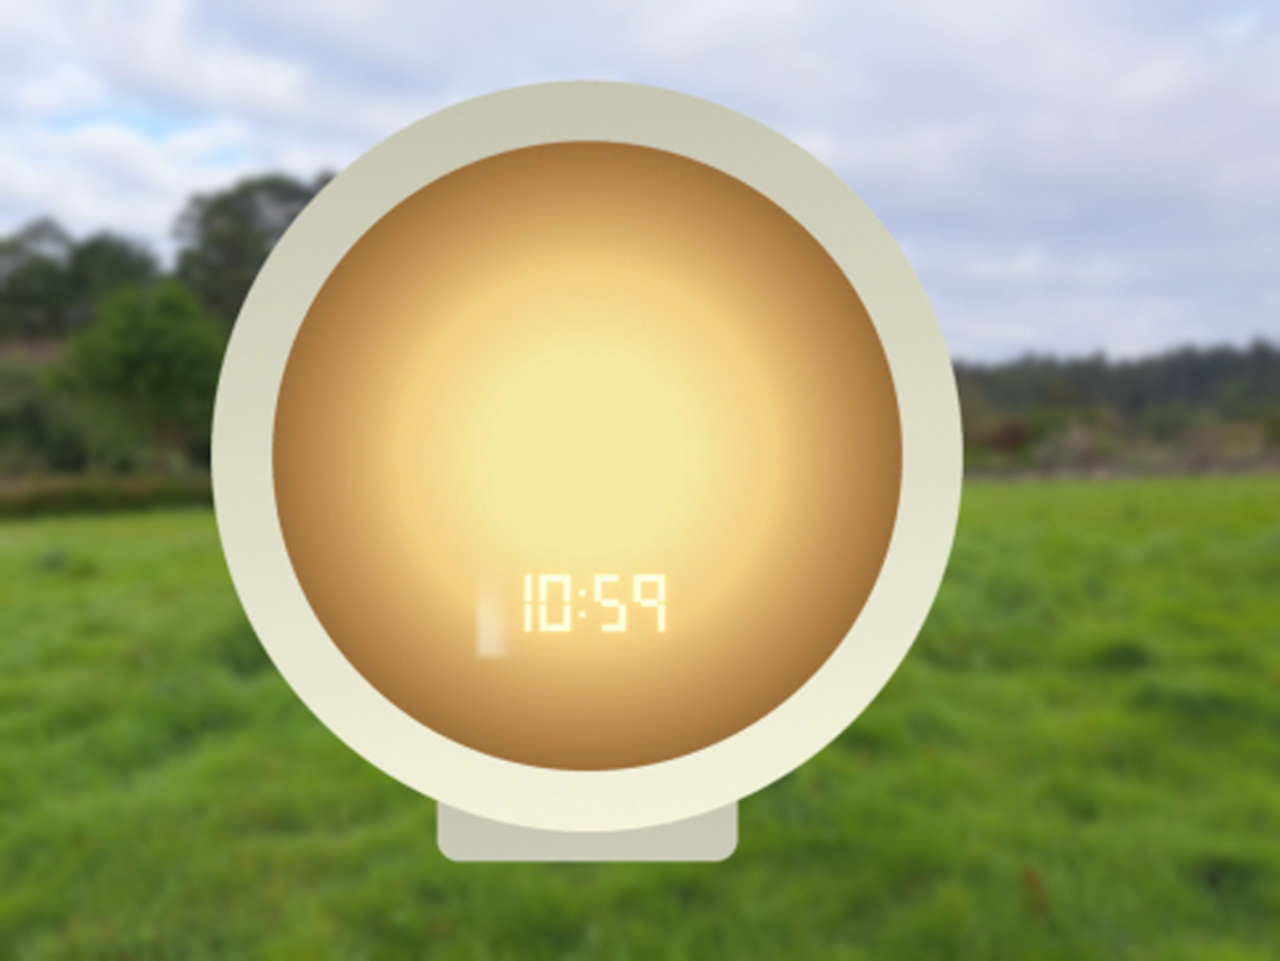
10:59
